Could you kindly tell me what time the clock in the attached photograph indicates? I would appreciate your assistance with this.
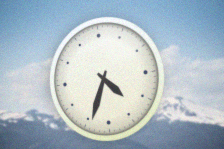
4:34
